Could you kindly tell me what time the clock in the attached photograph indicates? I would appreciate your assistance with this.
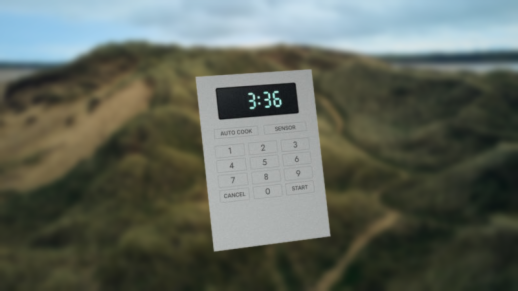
3:36
